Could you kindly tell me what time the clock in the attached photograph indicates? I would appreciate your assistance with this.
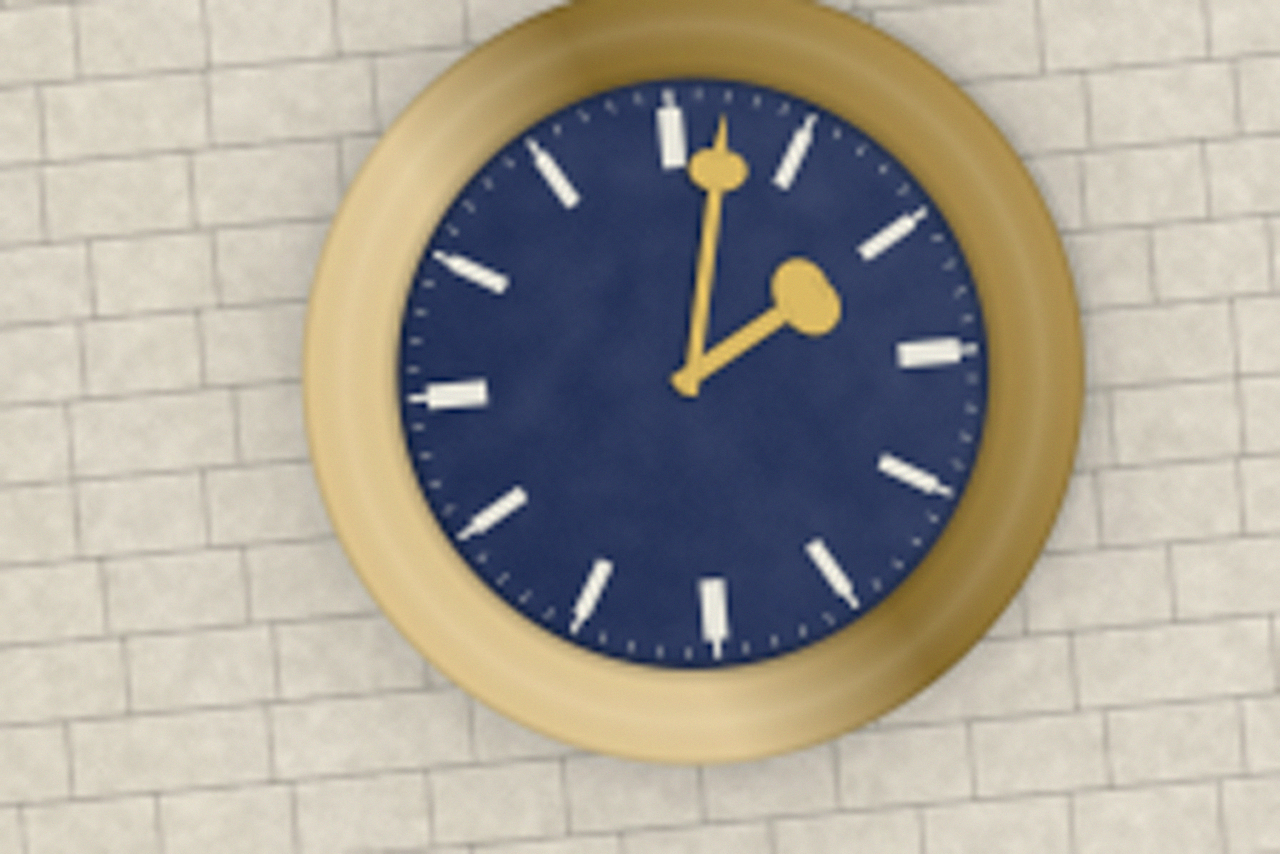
2:02
